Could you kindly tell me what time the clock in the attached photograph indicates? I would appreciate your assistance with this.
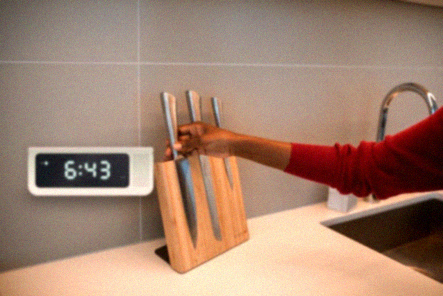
6:43
